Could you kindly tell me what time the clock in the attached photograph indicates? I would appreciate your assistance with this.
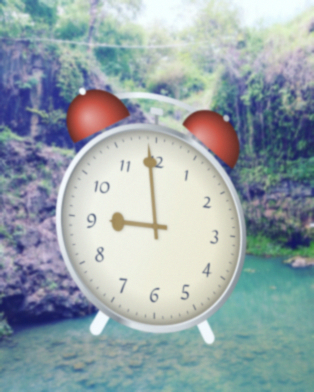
8:59
